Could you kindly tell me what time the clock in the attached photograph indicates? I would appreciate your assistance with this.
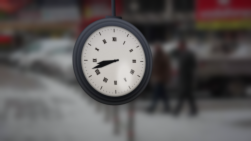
8:42
